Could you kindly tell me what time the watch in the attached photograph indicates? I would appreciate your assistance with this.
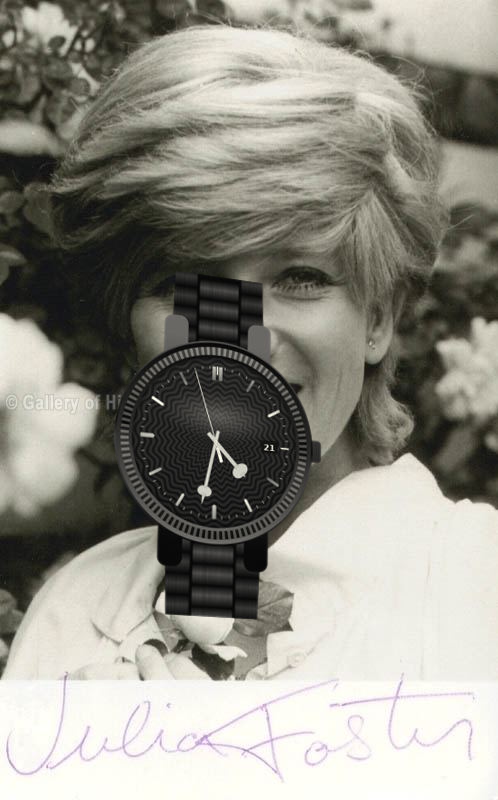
4:31:57
